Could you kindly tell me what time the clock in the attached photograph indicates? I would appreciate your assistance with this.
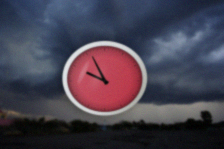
9:56
